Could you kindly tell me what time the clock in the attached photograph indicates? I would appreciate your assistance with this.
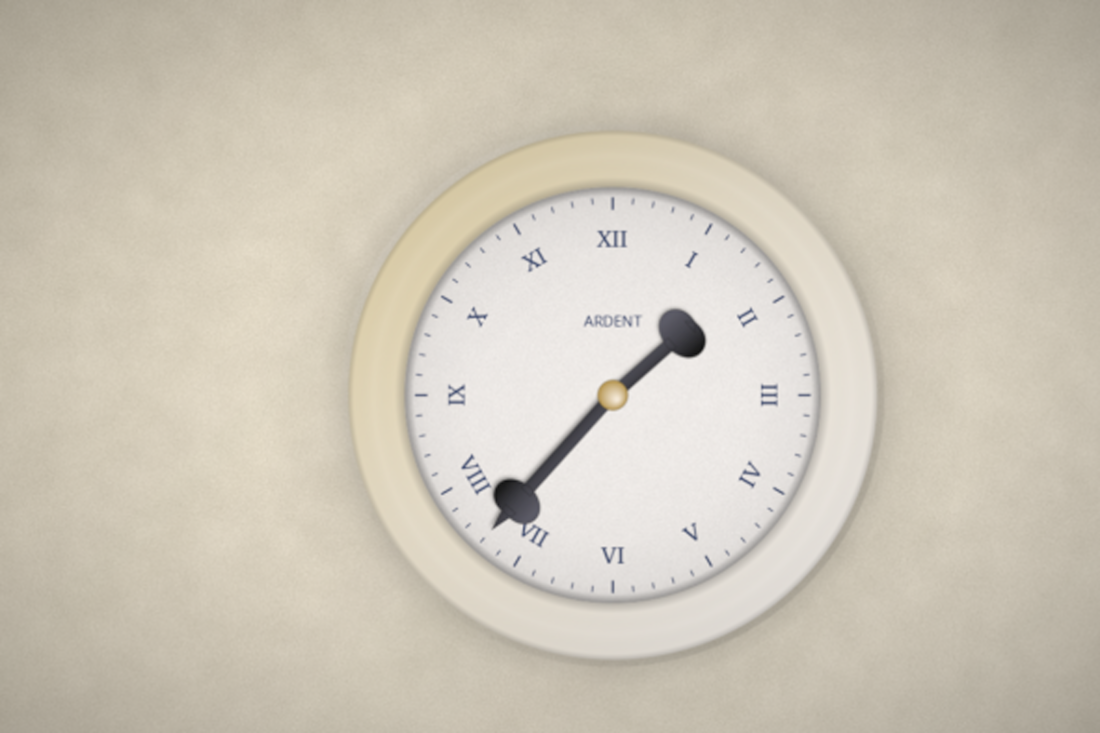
1:37
